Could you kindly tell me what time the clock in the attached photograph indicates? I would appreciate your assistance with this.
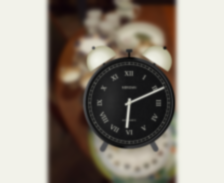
6:11
